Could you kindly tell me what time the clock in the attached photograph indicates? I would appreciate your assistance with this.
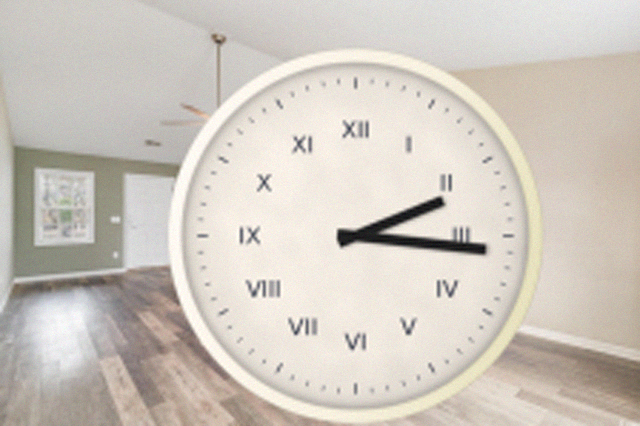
2:16
